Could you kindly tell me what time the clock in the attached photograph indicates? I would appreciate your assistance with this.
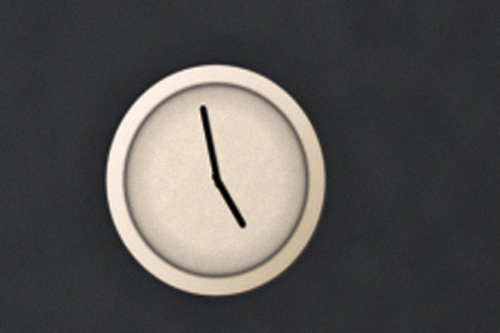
4:58
